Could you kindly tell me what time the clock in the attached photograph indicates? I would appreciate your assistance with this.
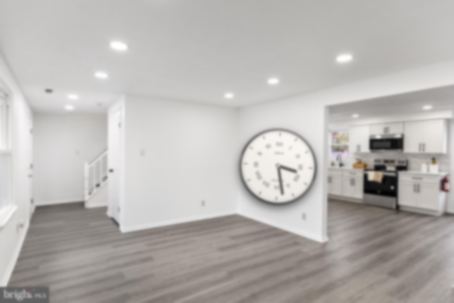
3:28
